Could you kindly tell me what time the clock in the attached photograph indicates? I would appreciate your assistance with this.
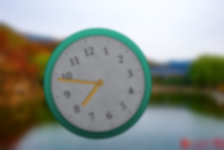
7:49
